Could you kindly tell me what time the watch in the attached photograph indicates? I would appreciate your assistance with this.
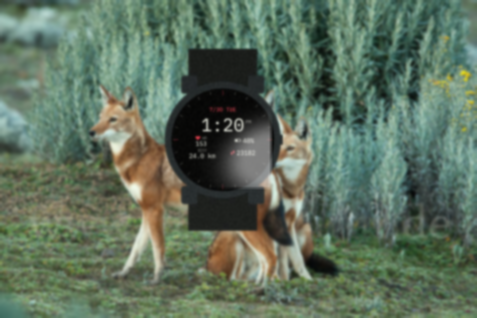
1:20
